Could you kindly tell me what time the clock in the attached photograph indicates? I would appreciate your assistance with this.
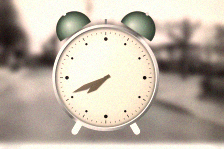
7:41
